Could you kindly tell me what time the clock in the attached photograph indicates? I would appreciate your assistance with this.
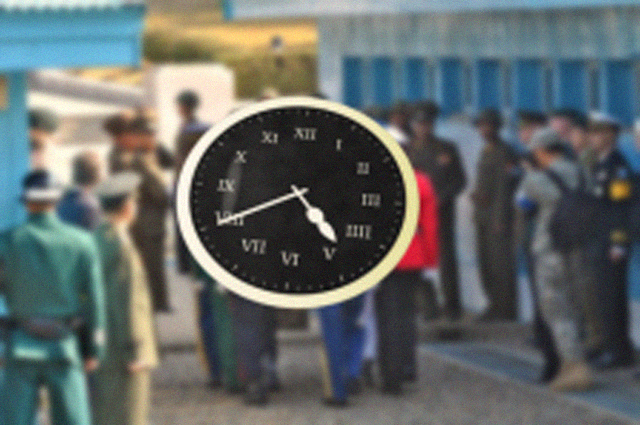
4:40
